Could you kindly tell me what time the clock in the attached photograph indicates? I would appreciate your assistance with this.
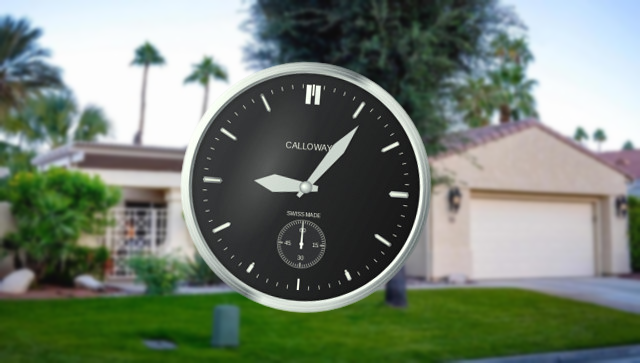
9:06
